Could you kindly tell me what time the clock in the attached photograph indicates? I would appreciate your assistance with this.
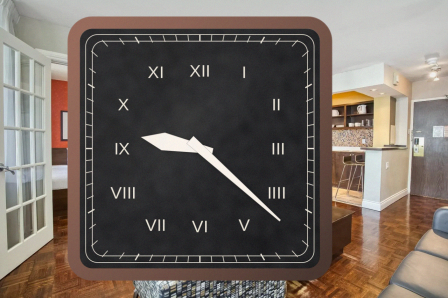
9:22
